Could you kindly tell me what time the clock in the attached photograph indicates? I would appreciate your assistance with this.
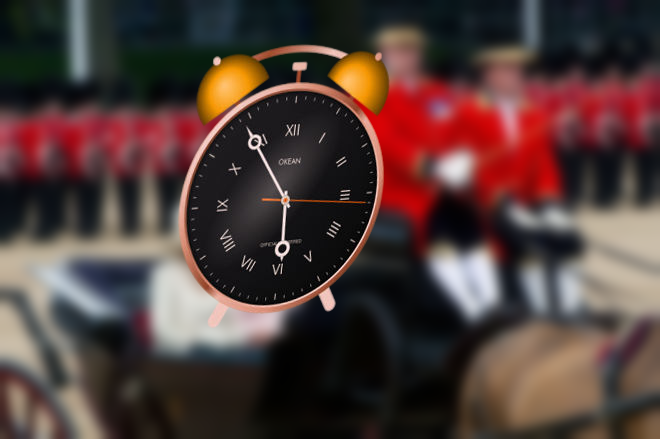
5:54:16
